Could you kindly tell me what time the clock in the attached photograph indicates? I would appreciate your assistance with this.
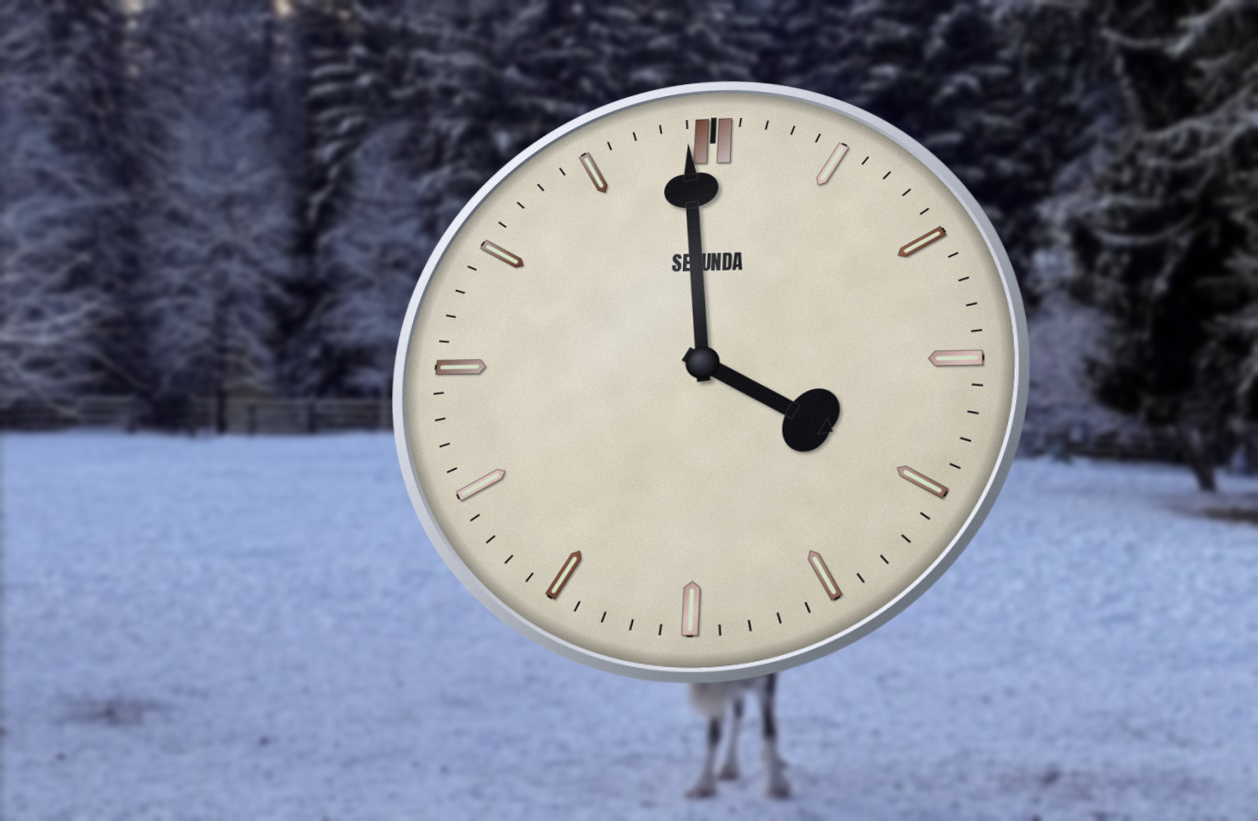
3:59
